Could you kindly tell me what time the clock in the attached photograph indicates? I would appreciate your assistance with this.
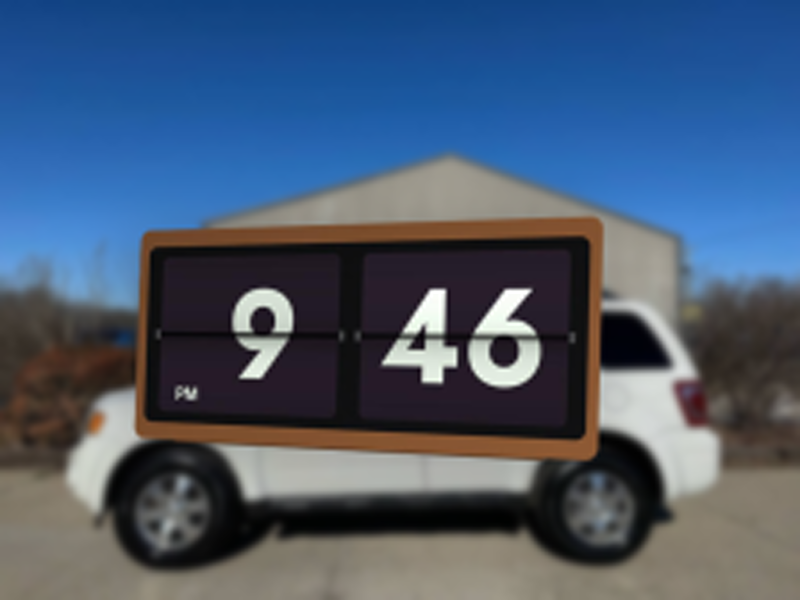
9:46
